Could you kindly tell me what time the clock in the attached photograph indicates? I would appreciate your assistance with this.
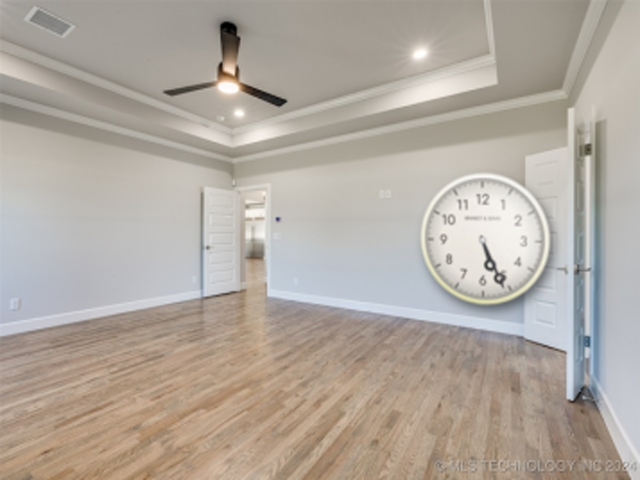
5:26
